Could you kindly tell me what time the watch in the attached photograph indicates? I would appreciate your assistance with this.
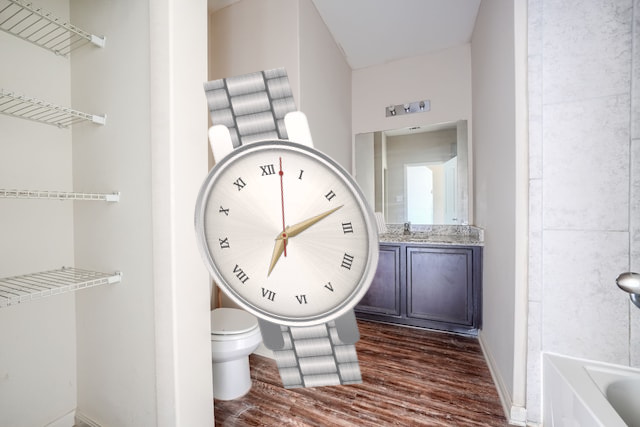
7:12:02
